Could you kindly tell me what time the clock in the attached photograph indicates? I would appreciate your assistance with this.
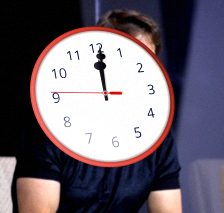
12:00:46
